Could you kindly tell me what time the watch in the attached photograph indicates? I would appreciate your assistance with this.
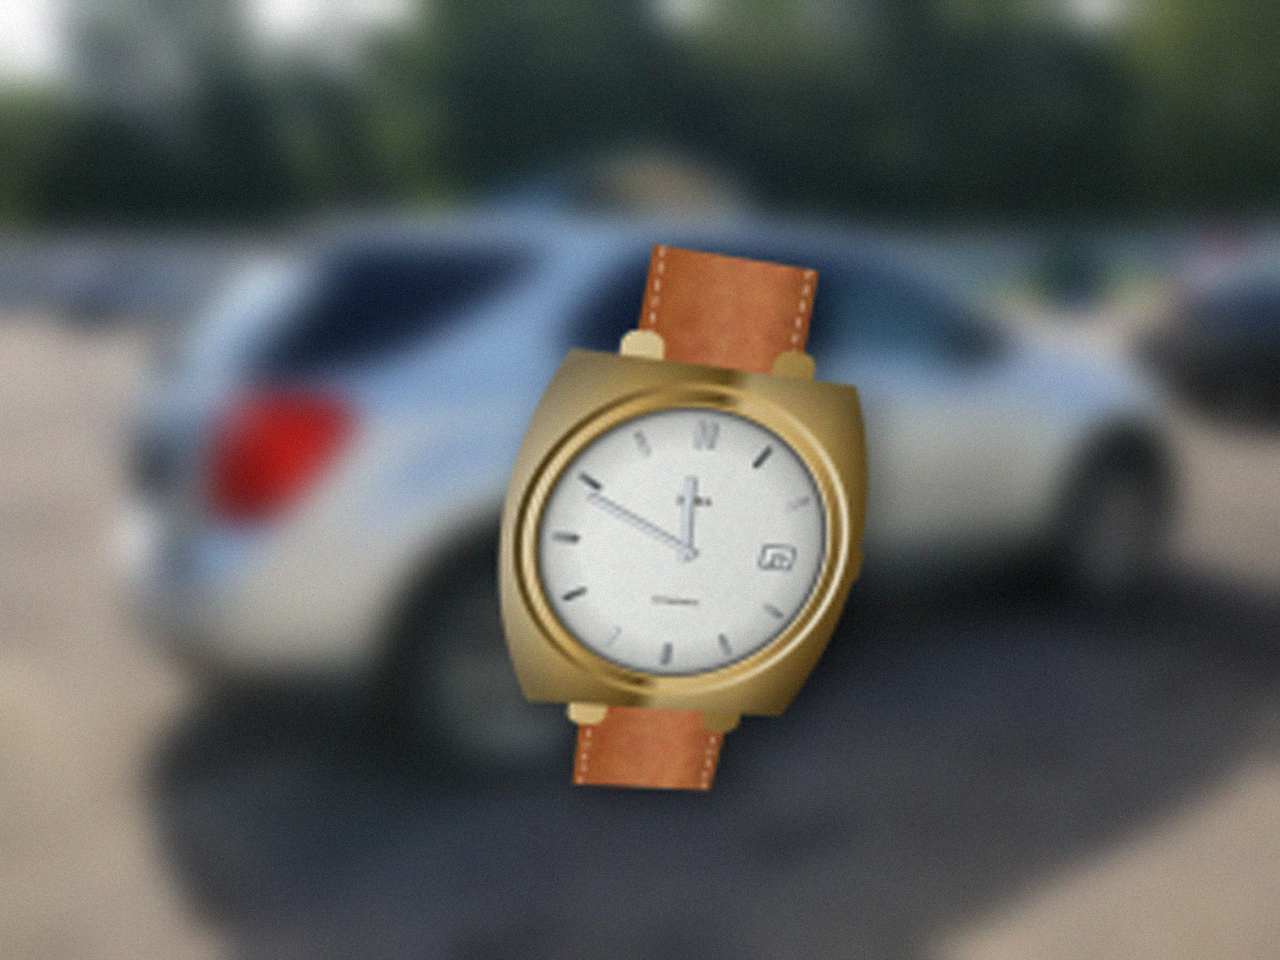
11:49
